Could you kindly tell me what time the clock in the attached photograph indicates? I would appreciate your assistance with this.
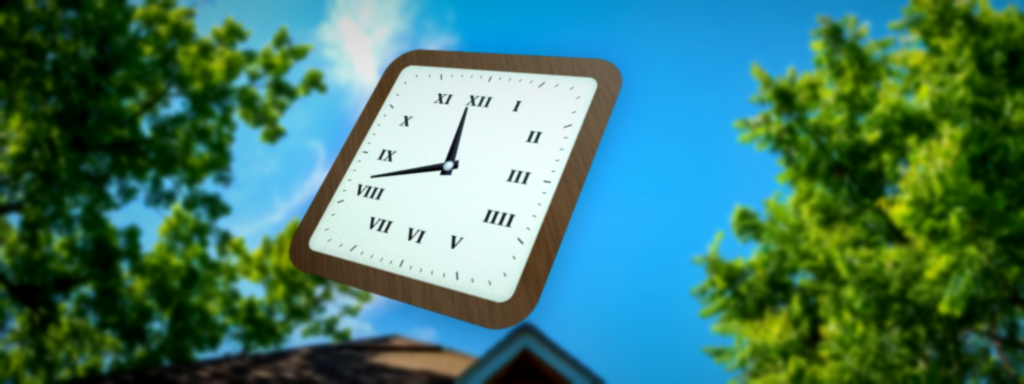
11:42
